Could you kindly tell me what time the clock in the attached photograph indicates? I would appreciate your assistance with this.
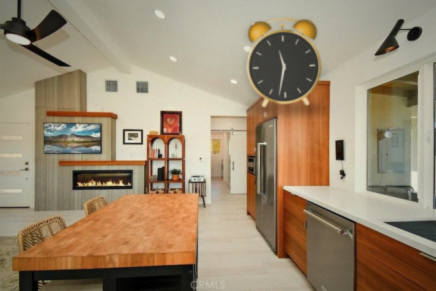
11:32
